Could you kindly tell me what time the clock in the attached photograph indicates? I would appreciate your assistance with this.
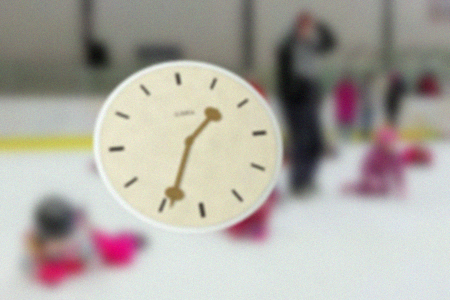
1:34
